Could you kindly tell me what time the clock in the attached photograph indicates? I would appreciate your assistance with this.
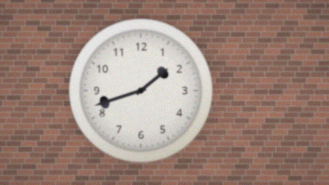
1:42
